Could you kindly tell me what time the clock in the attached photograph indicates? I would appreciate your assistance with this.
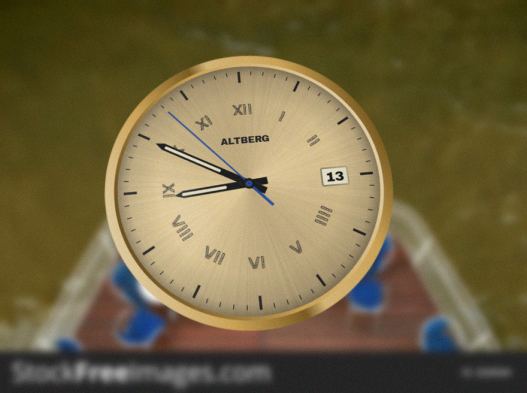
8:49:53
